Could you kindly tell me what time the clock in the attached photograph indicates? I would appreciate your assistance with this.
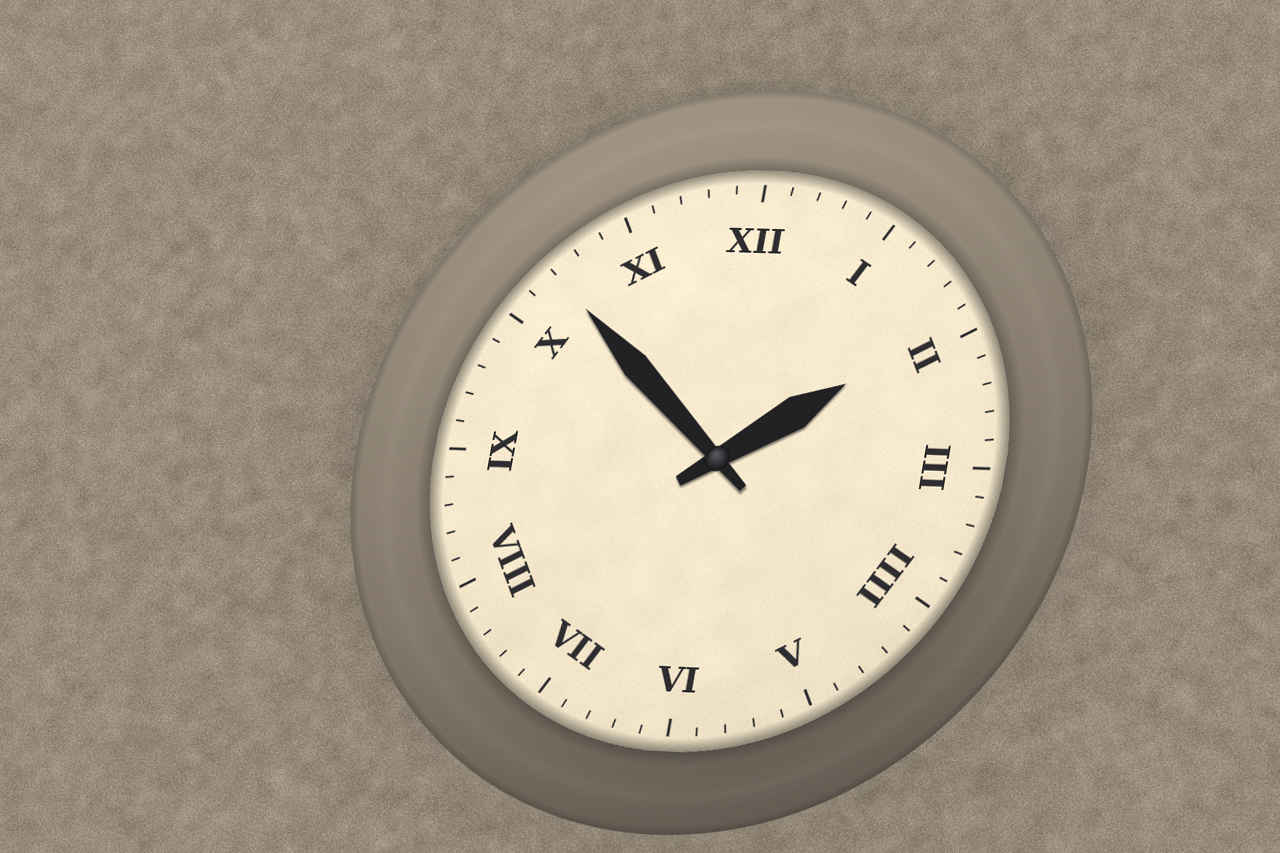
1:52
